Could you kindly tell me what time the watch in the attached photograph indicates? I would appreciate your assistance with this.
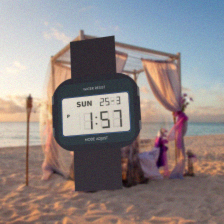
1:57
